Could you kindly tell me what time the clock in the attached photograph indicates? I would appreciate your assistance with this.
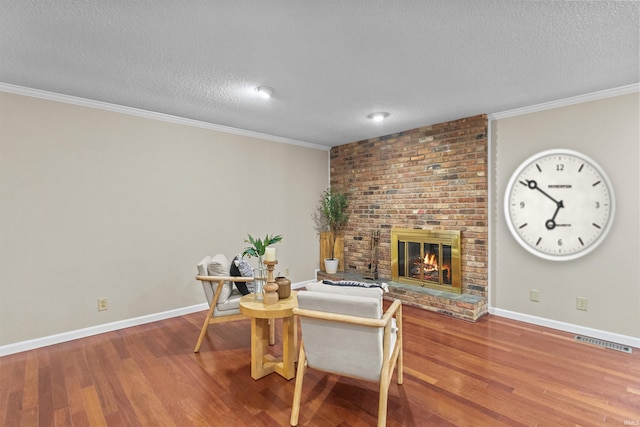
6:51
